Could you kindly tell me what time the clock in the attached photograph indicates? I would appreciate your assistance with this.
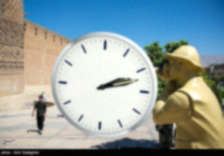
2:12
